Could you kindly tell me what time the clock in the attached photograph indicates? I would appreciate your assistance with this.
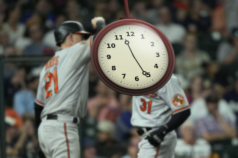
11:26
